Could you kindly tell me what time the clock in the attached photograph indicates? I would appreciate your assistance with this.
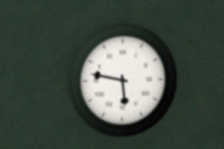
5:47
